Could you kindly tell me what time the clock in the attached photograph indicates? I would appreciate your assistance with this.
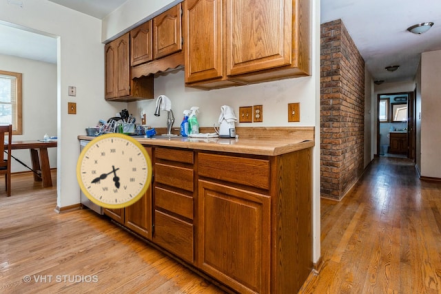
5:41
